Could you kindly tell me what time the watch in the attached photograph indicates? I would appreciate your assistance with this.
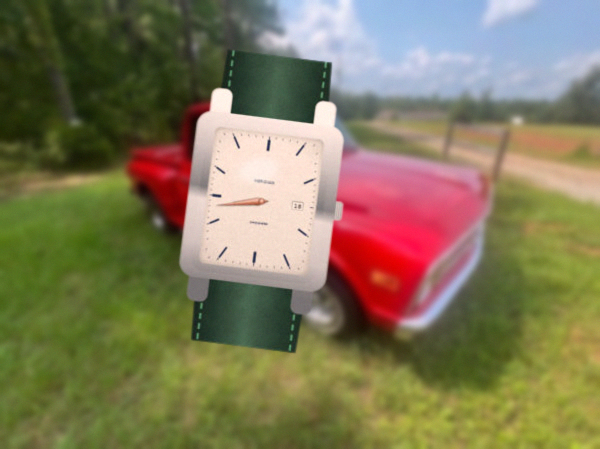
8:43
